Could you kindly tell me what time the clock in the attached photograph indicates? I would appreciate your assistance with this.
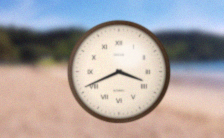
3:41
